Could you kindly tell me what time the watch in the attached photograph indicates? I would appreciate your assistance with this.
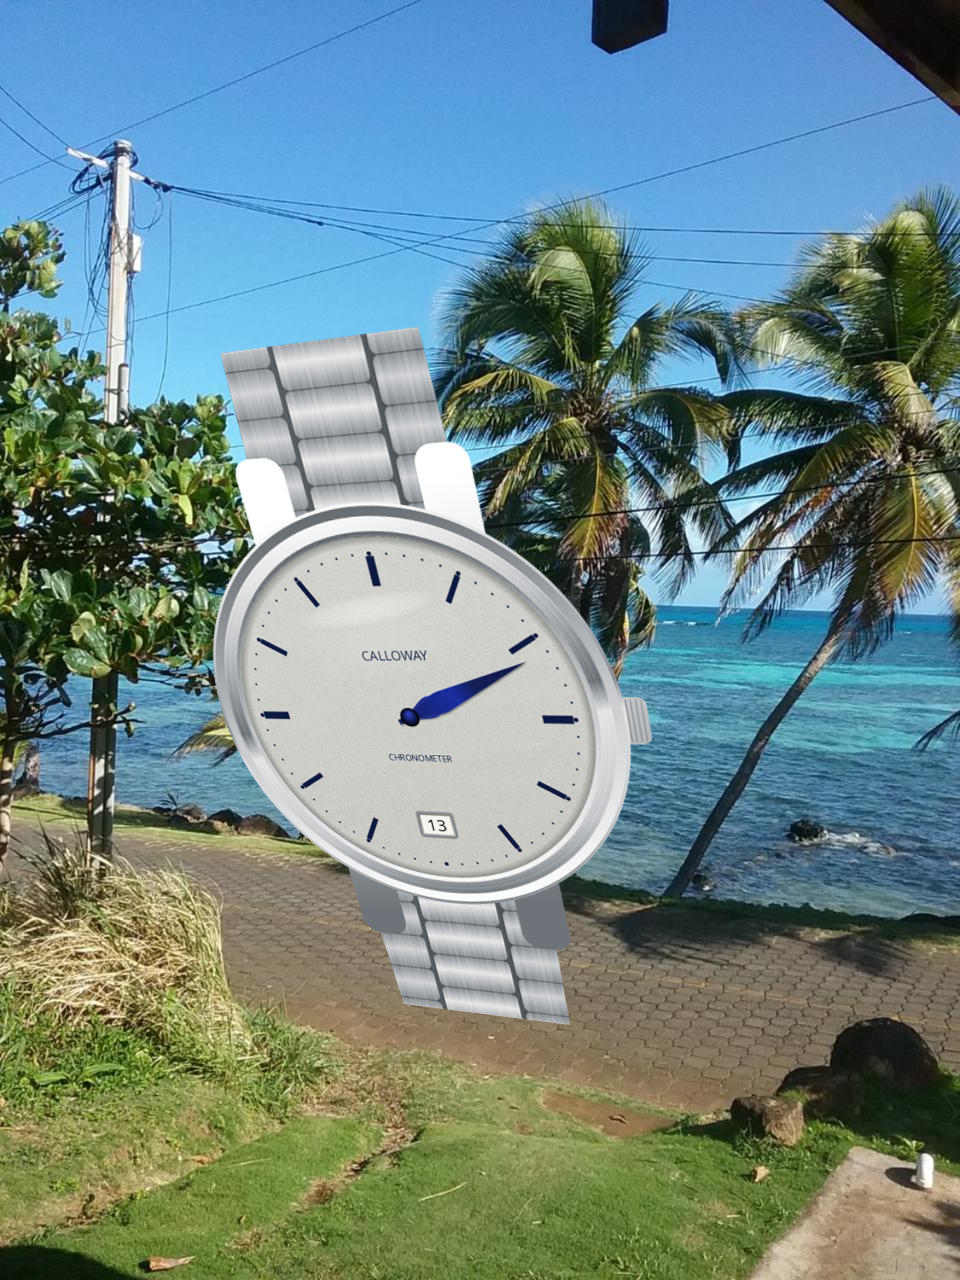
2:11
